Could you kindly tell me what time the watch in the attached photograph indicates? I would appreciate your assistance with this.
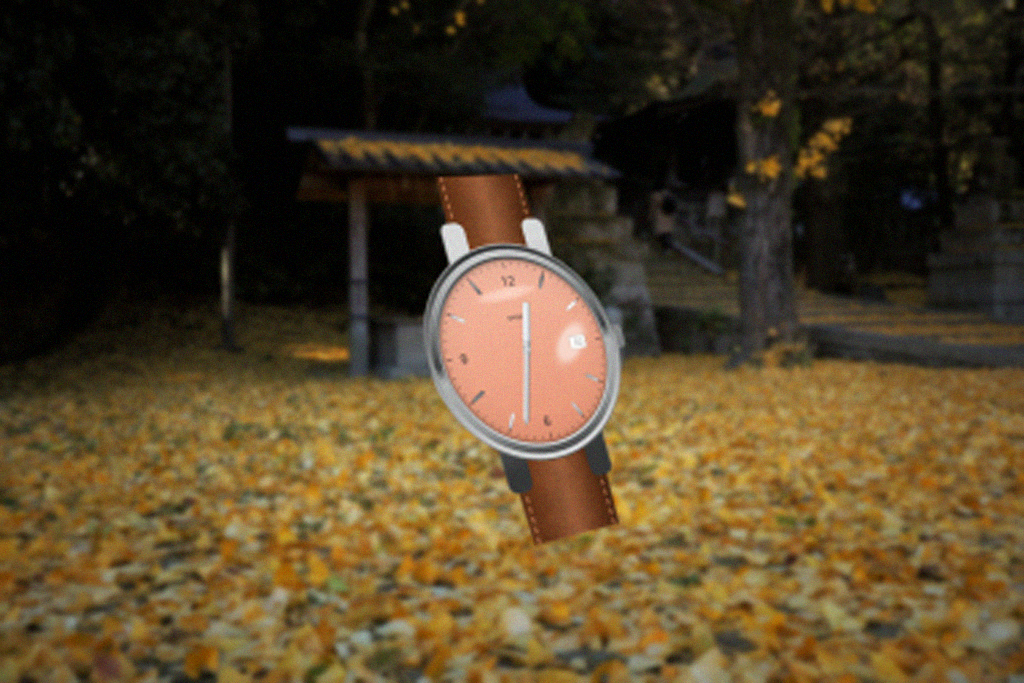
12:33
